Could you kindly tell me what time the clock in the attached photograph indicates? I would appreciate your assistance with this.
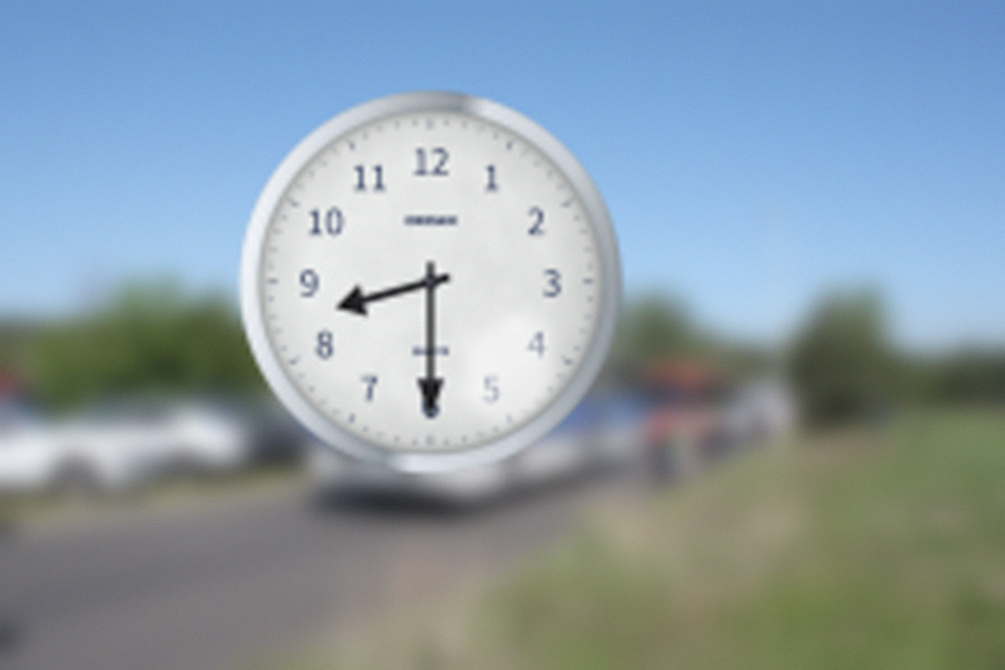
8:30
